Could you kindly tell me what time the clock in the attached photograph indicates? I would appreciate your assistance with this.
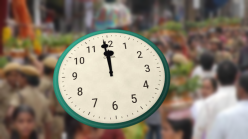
11:59
